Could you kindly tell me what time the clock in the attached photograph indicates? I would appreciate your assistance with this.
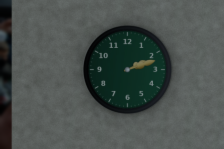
2:12
